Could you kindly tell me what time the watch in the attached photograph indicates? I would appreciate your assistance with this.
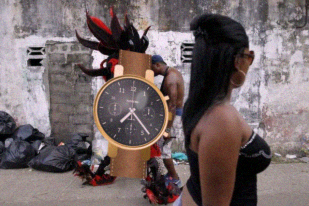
7:23
